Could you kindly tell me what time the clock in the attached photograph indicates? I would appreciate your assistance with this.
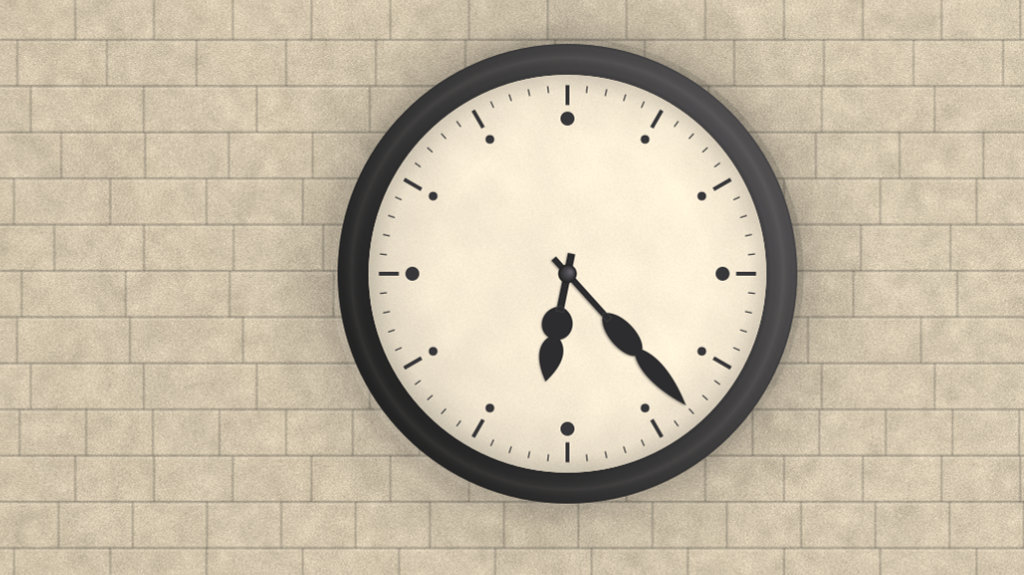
6:23
